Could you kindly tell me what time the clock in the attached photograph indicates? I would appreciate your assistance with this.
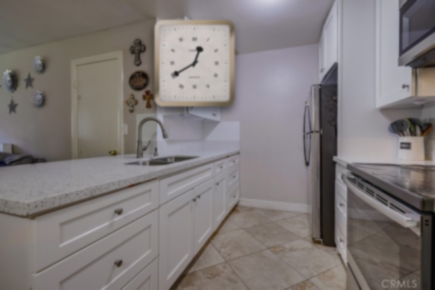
12:40
